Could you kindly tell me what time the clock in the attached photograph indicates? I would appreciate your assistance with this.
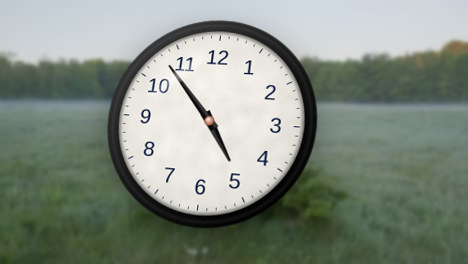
4:53
